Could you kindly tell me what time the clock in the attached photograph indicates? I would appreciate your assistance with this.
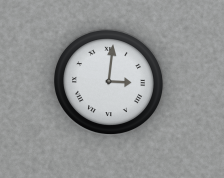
3:01
